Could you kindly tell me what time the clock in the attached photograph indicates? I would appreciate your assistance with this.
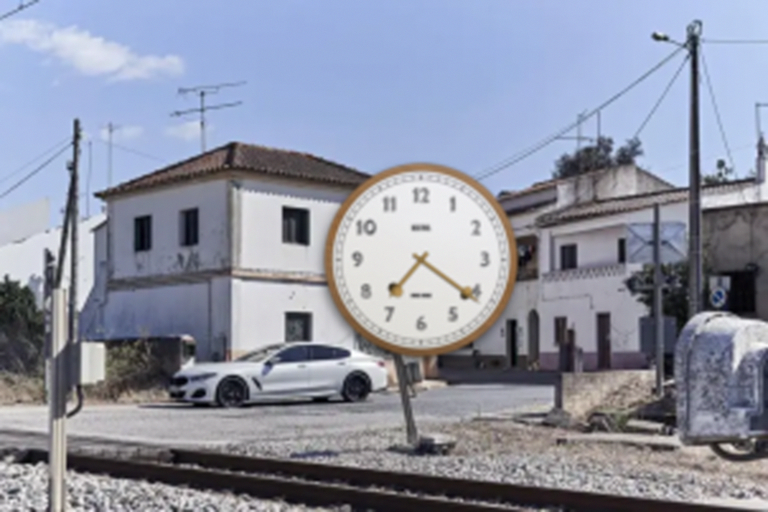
7:21
